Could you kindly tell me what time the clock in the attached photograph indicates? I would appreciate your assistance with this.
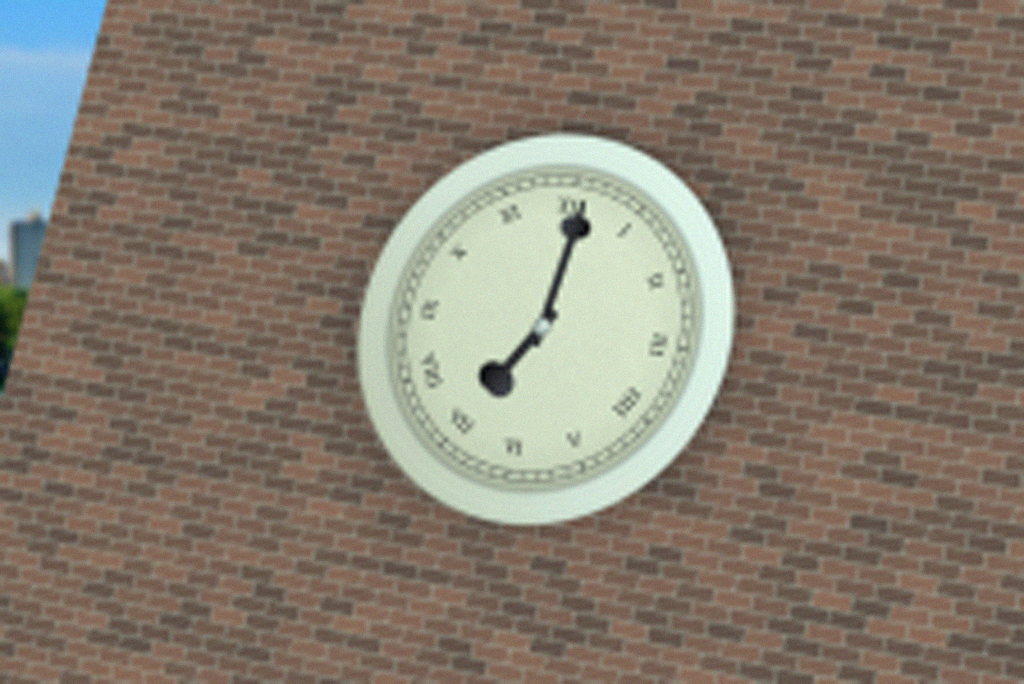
7:01
